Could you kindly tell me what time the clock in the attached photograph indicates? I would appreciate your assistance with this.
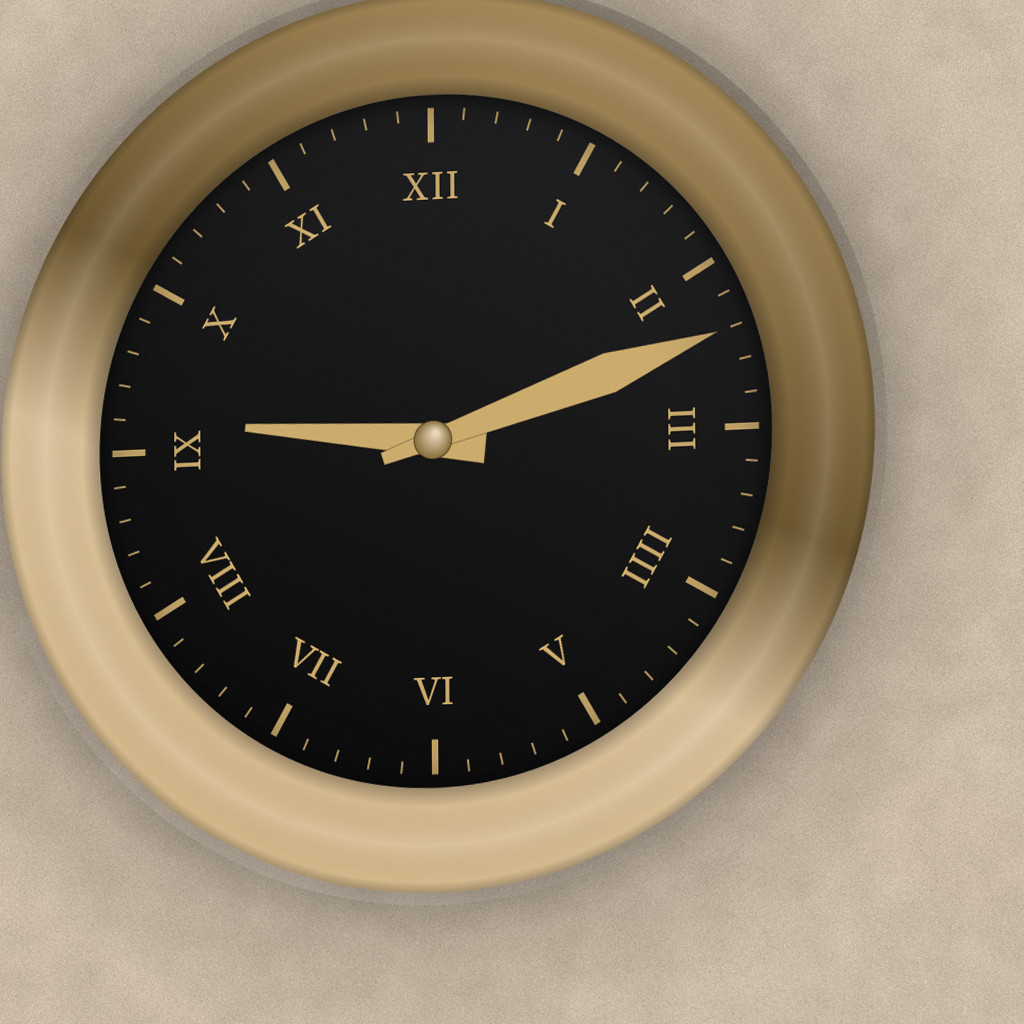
9:12
